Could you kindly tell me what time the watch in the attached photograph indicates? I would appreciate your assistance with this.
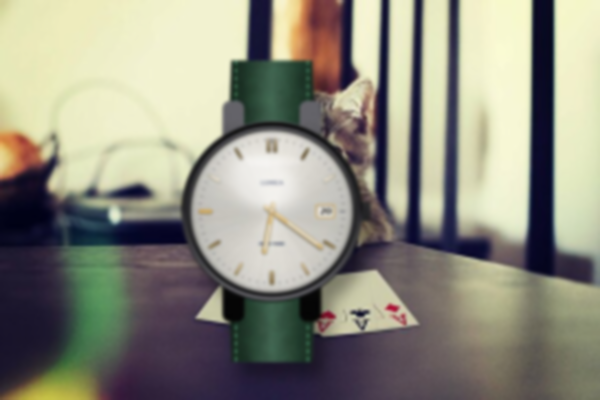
6:21
